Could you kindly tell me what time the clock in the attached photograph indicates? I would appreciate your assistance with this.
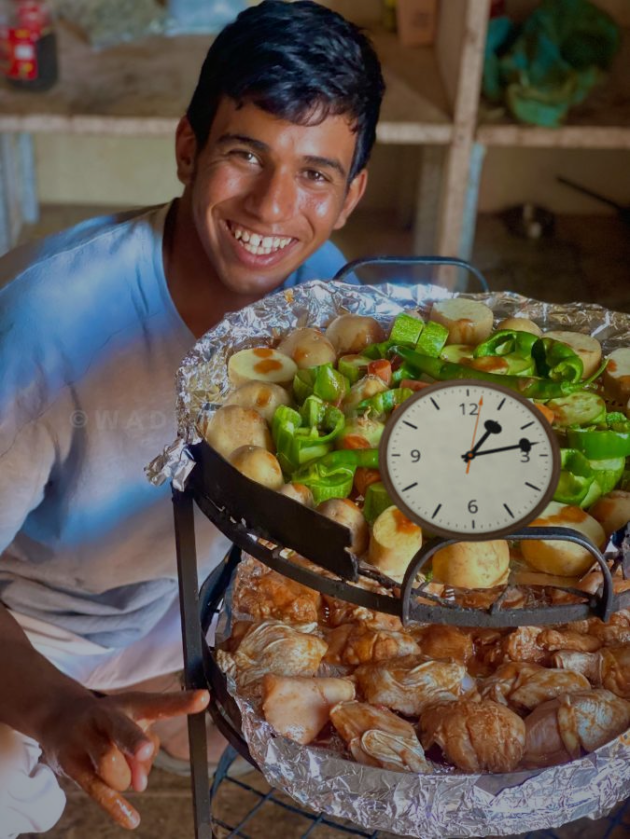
1:13:02
